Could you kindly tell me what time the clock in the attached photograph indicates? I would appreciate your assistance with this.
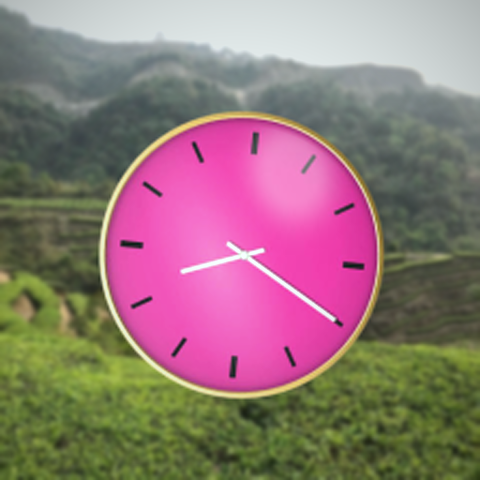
8:20
